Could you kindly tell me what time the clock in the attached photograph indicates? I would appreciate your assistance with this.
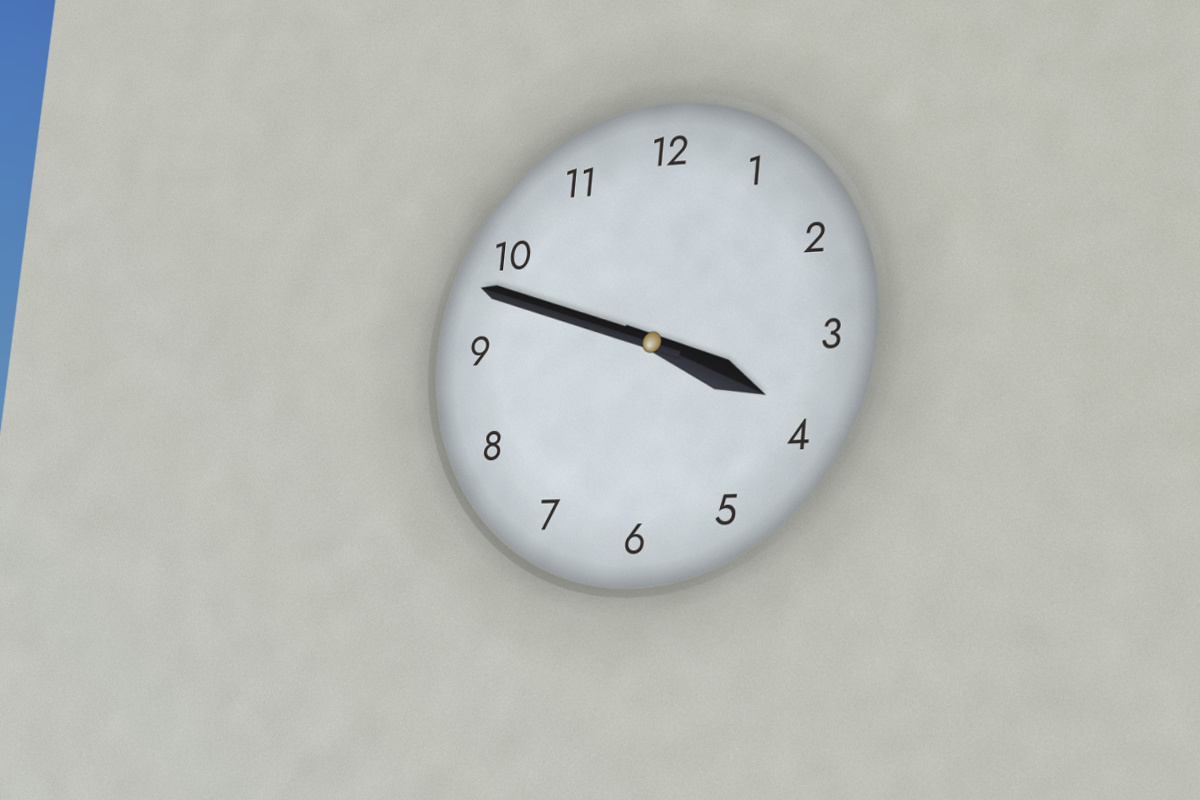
3:48
